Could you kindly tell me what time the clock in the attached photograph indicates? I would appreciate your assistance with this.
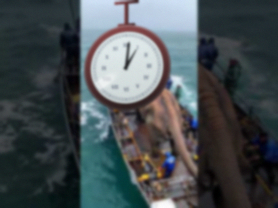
1:01
